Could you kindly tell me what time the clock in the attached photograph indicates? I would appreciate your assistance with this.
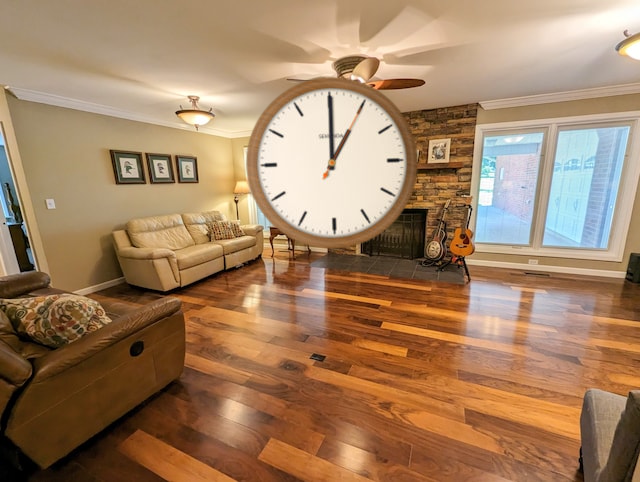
1:00:05
